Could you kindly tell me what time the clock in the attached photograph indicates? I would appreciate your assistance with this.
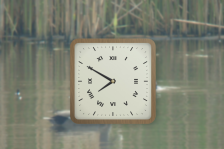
7:50
